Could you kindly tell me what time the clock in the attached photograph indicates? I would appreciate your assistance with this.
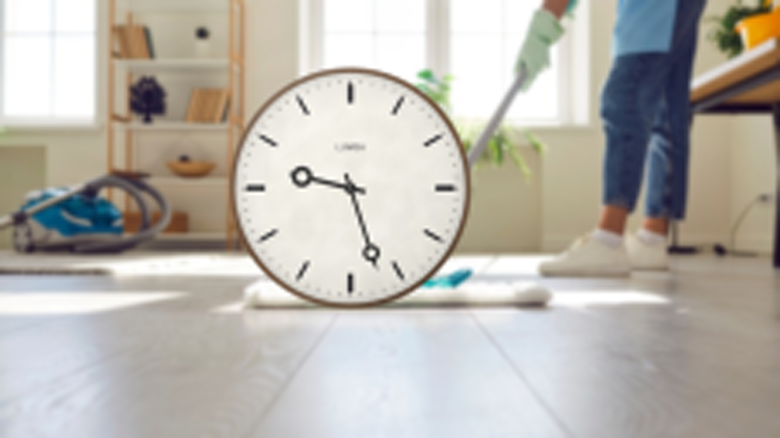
9:27
